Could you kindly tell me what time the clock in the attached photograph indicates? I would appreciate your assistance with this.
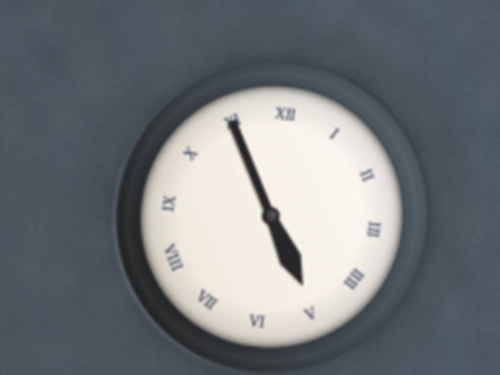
4:55
